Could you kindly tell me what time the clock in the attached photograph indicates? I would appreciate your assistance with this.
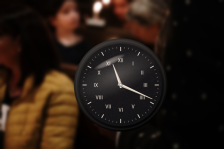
11:19
